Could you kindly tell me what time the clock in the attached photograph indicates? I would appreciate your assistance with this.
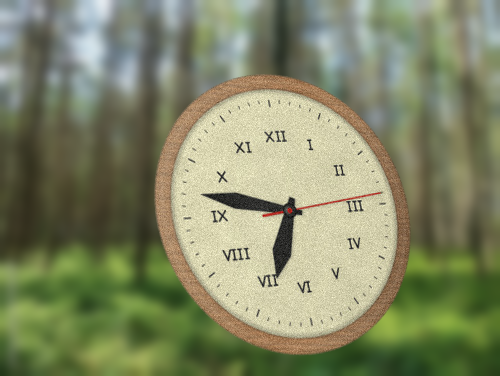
6:47:14
